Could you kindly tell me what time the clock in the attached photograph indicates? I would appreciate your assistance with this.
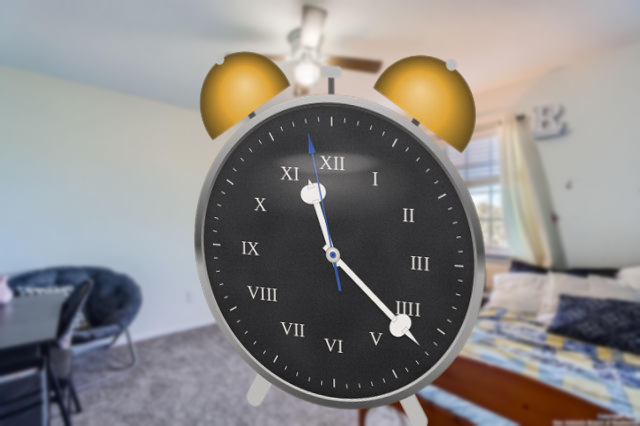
11:21:58
